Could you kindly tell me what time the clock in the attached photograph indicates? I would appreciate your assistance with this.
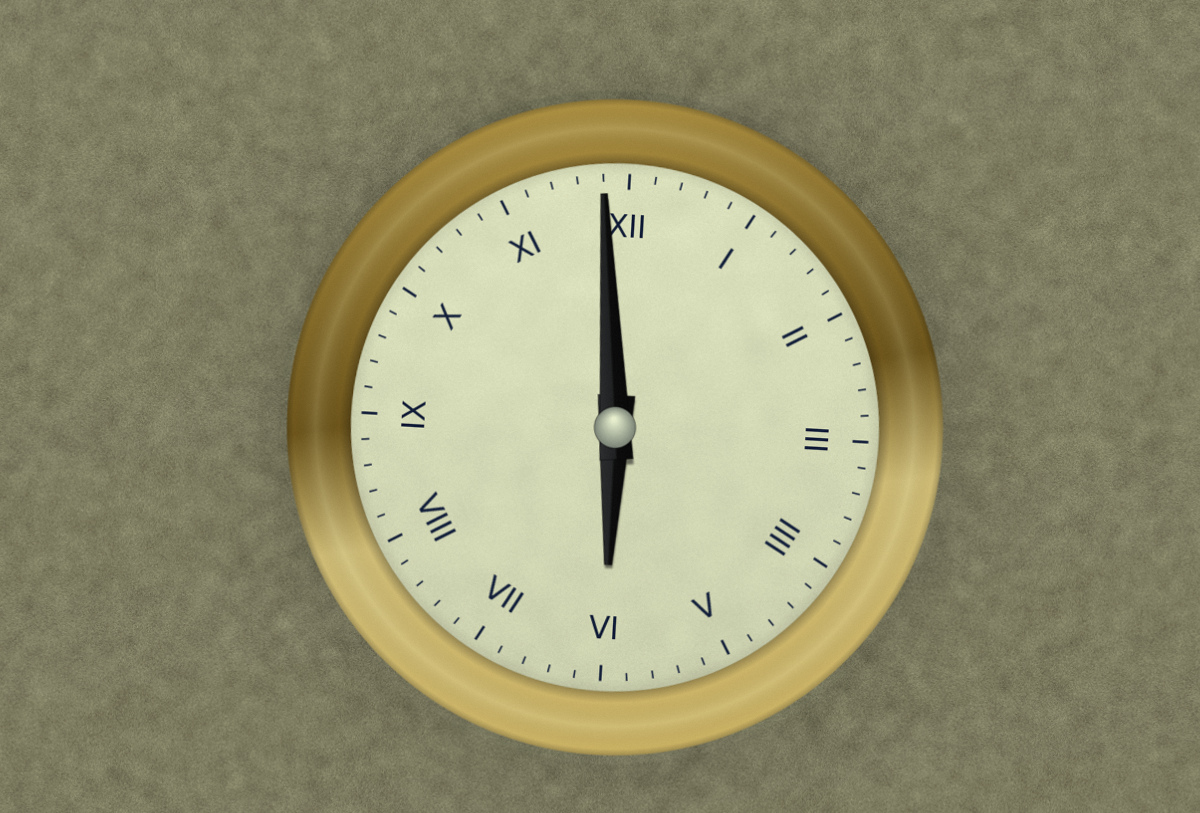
5:59
